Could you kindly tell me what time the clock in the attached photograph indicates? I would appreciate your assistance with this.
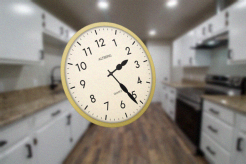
2:26
